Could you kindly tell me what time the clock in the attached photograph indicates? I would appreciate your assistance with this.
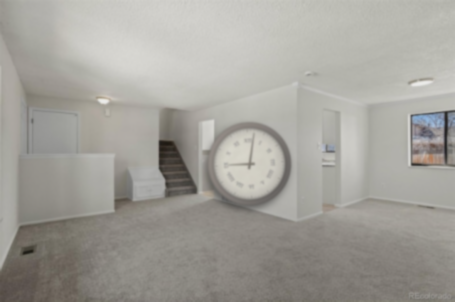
9:02
